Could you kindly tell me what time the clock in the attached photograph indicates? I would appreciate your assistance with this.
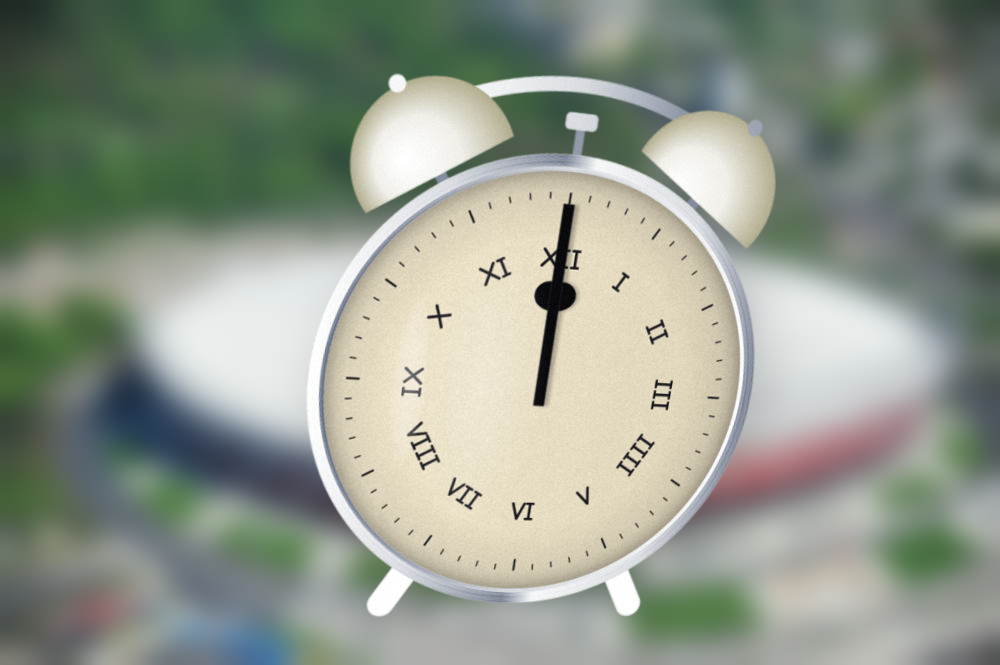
12:00
